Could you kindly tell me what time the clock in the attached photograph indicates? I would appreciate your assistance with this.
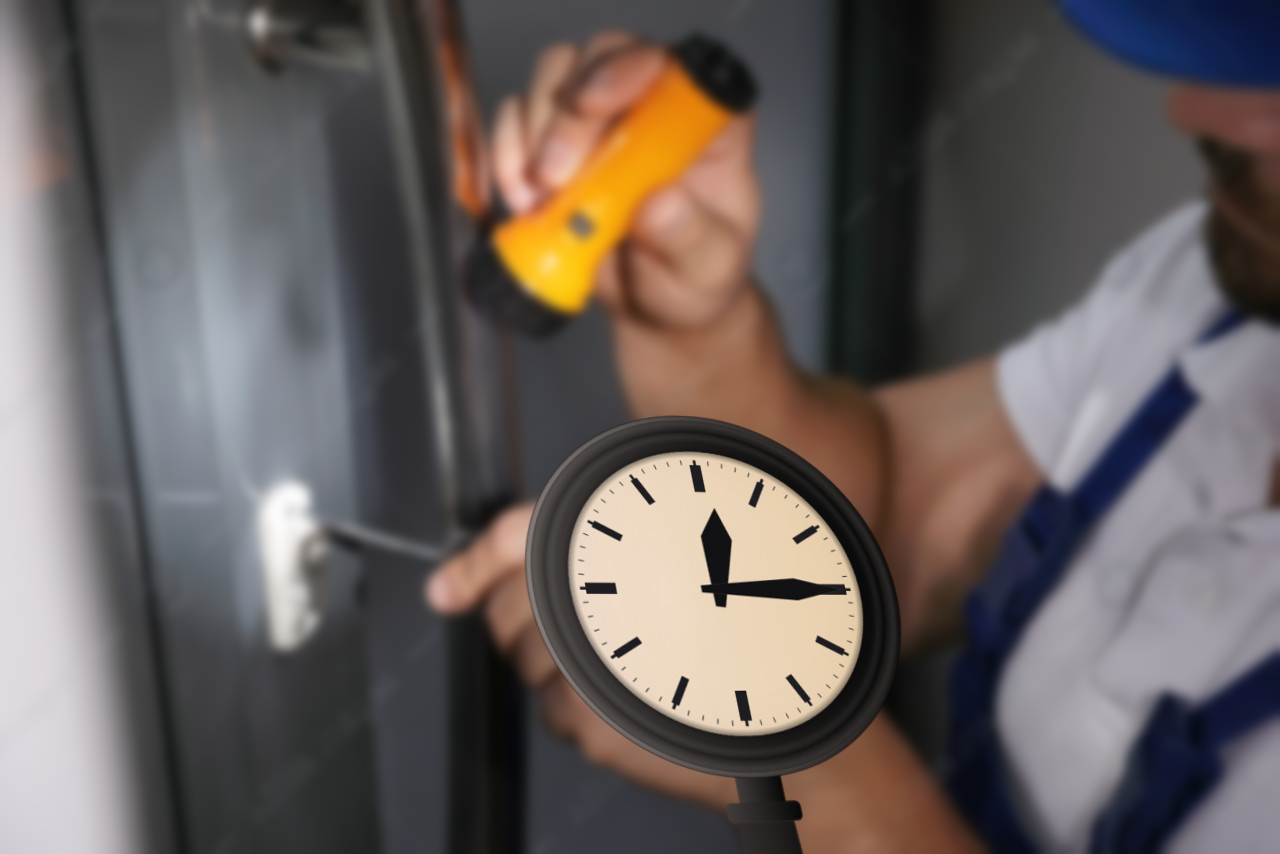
12:15
